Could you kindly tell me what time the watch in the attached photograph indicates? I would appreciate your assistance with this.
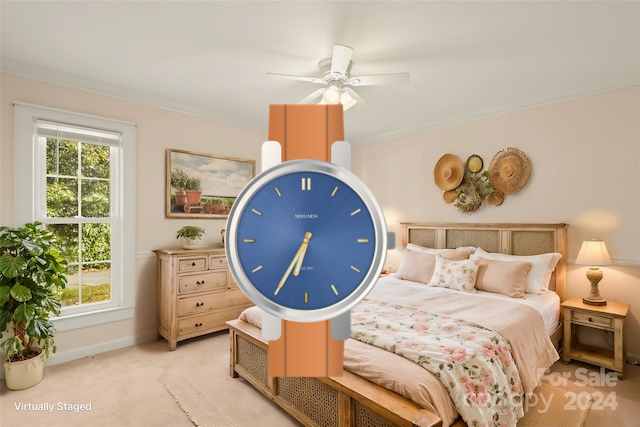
6:35
